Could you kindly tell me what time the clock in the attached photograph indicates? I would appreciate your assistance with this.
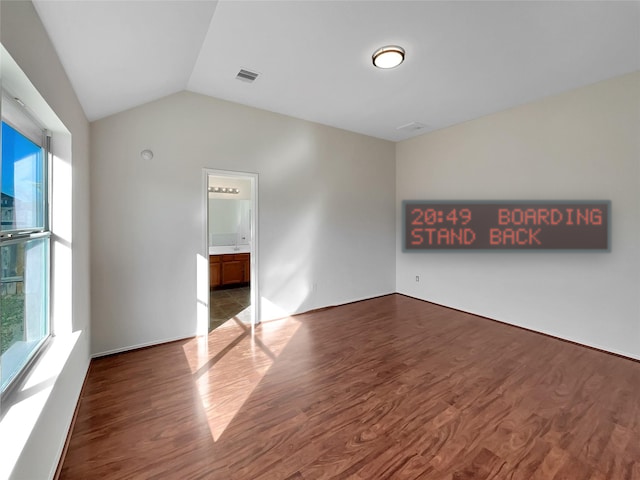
20:49
